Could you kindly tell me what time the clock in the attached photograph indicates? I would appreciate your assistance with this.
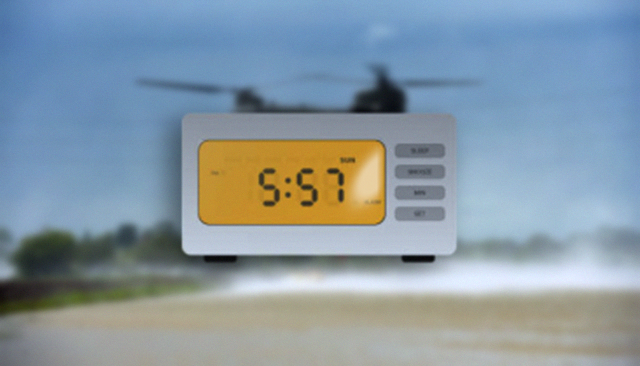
5:57
